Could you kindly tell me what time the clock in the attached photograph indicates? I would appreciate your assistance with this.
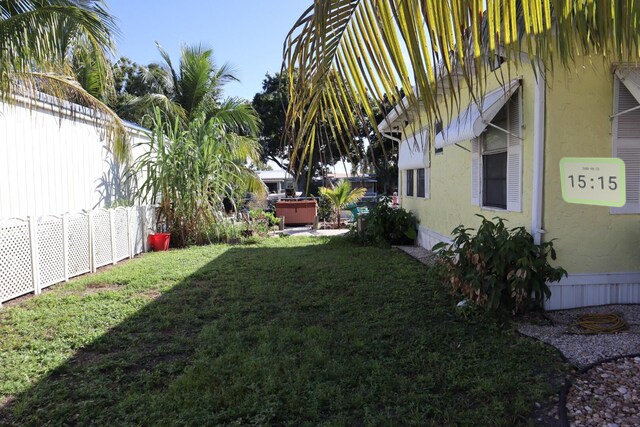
15:15
